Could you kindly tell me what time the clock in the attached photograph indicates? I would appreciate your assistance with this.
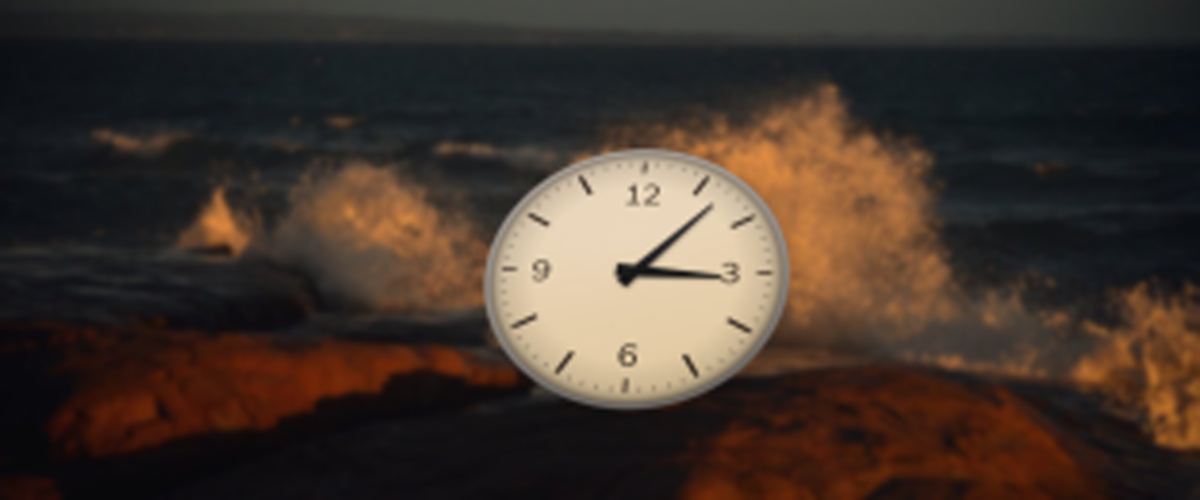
3:07
